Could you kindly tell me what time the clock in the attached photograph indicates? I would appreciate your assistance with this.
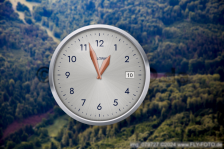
12:57
